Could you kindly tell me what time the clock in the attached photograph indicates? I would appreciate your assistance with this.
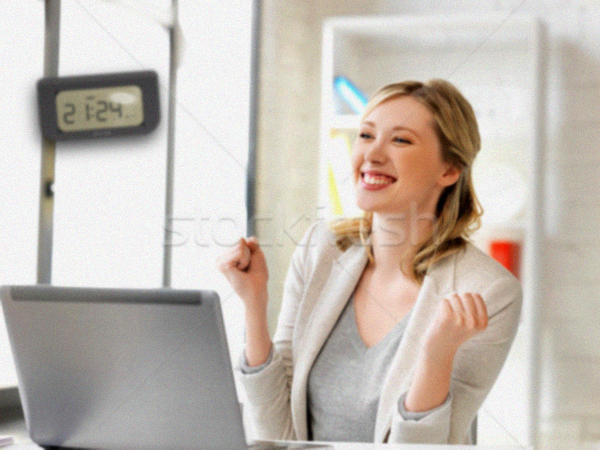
21:24
